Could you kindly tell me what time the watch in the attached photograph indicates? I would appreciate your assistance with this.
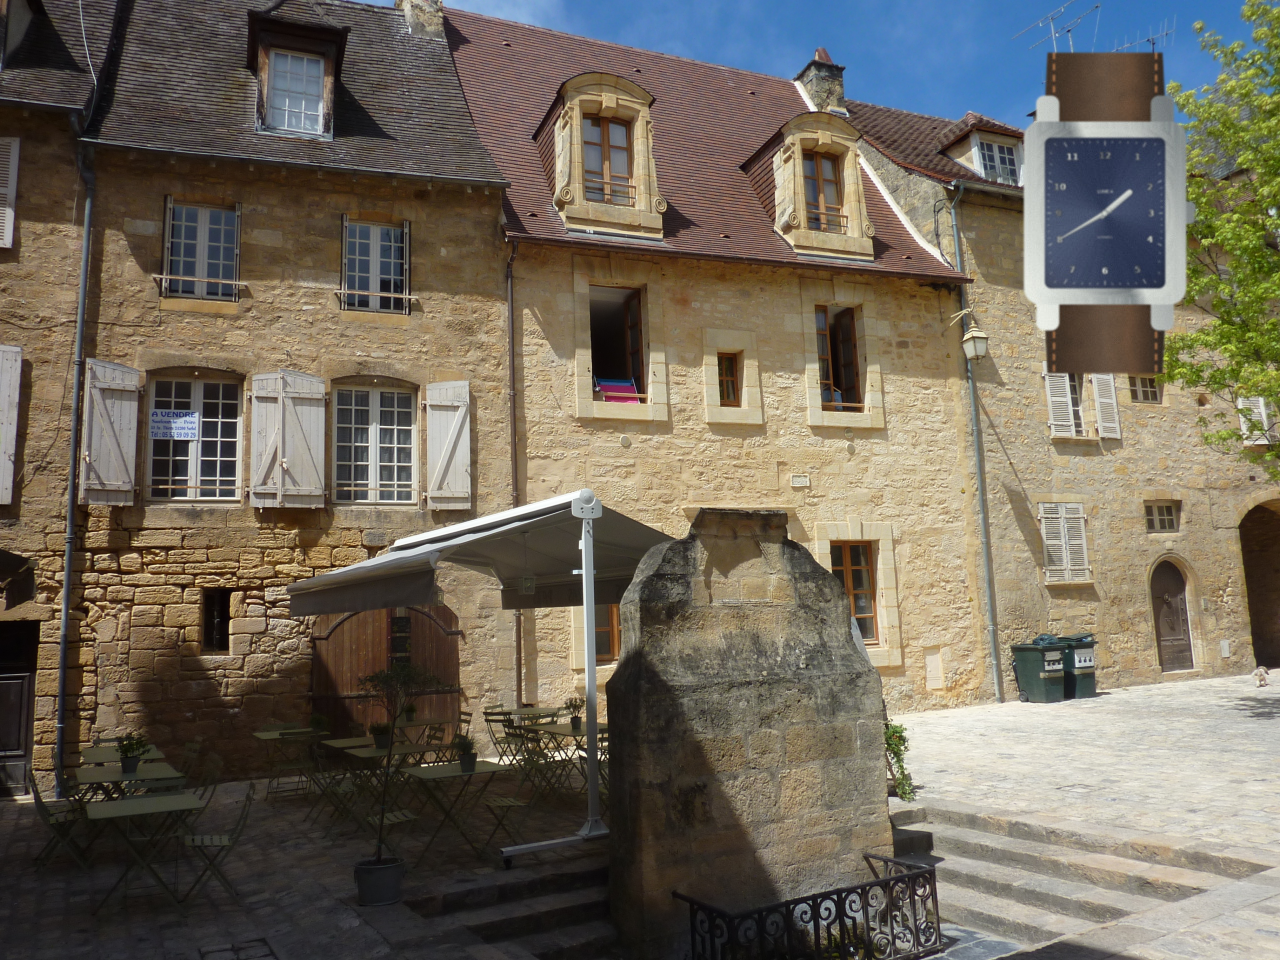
1:40
